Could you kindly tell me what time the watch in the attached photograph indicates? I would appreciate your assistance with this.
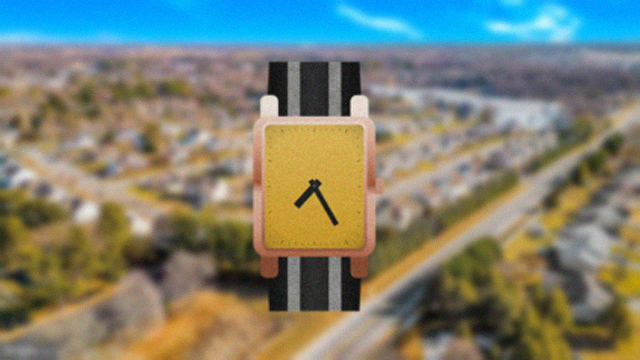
7:25
